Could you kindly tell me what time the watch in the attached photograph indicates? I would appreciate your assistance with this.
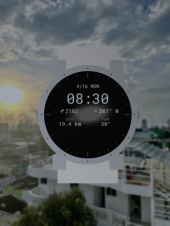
8:30
